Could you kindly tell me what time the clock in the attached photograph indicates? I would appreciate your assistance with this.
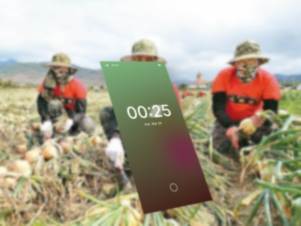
0:25
